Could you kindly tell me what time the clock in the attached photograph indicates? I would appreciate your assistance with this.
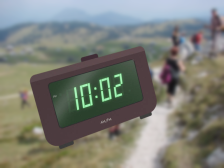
10:02
